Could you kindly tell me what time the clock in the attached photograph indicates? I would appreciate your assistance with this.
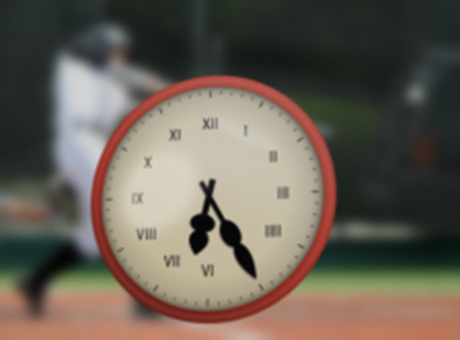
6:25
